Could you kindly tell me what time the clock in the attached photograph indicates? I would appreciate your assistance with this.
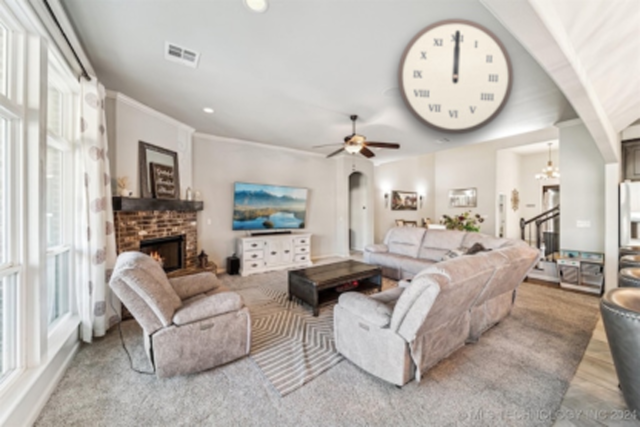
12:00
